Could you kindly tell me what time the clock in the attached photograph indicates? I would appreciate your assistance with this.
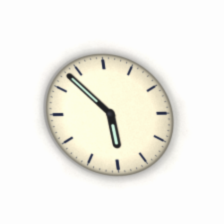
5:53
